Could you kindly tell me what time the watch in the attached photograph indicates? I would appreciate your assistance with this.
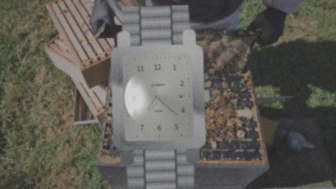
7:22
